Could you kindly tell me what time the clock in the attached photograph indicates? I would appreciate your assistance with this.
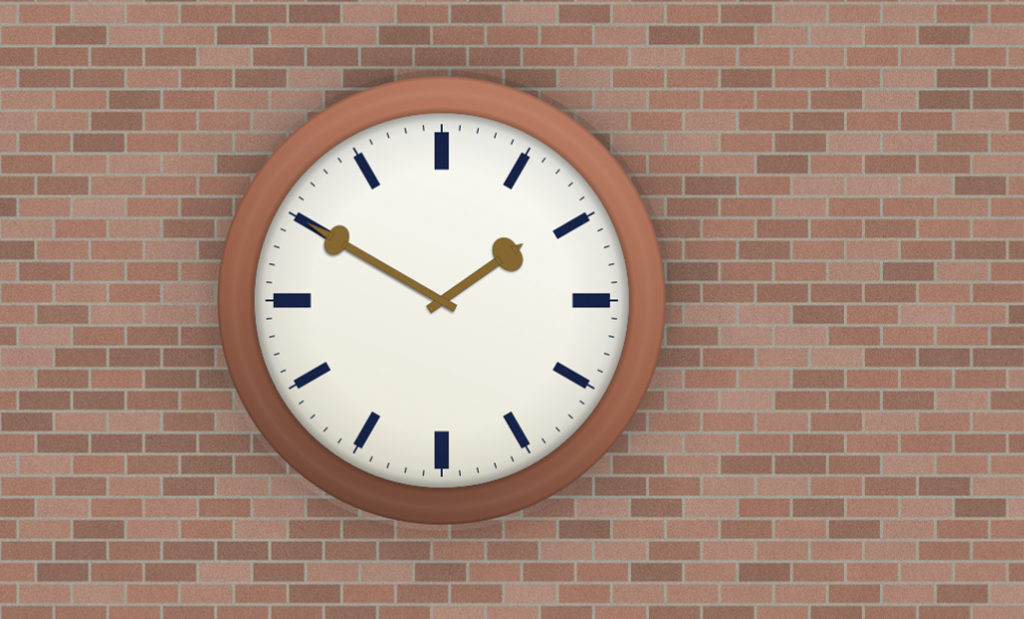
1:50
